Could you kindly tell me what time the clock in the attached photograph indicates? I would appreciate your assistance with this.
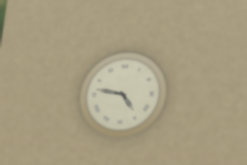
4:47
